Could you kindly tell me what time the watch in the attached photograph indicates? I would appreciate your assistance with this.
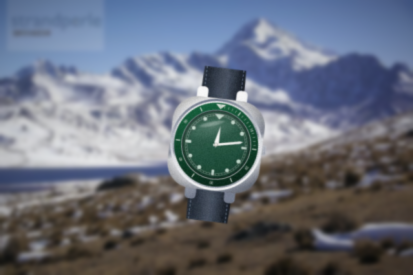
12:13
